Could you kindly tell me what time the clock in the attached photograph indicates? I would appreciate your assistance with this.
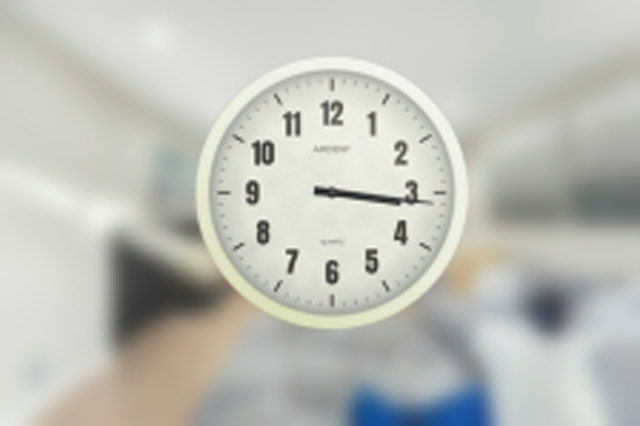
3:16
